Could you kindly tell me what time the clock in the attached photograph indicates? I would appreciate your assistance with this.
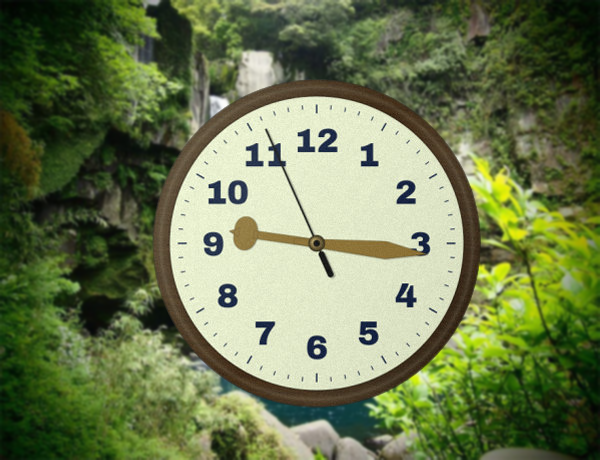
9:15:56
